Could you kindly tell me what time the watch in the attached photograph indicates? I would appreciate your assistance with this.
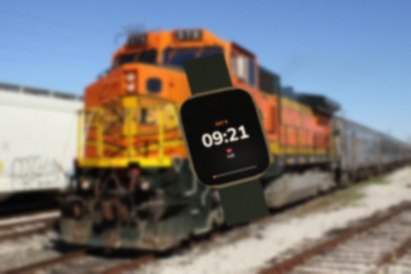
9:21
